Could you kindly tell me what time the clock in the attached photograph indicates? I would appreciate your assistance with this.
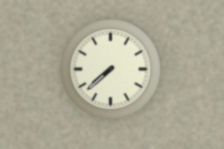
7:38
